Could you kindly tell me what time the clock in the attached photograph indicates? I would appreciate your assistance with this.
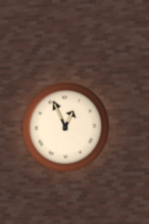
12:56
